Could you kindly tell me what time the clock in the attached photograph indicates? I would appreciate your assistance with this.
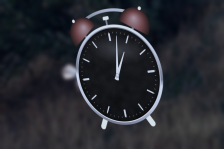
1:02
